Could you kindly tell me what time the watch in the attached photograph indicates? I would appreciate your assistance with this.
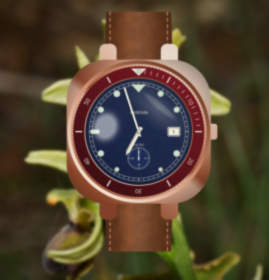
6:57
